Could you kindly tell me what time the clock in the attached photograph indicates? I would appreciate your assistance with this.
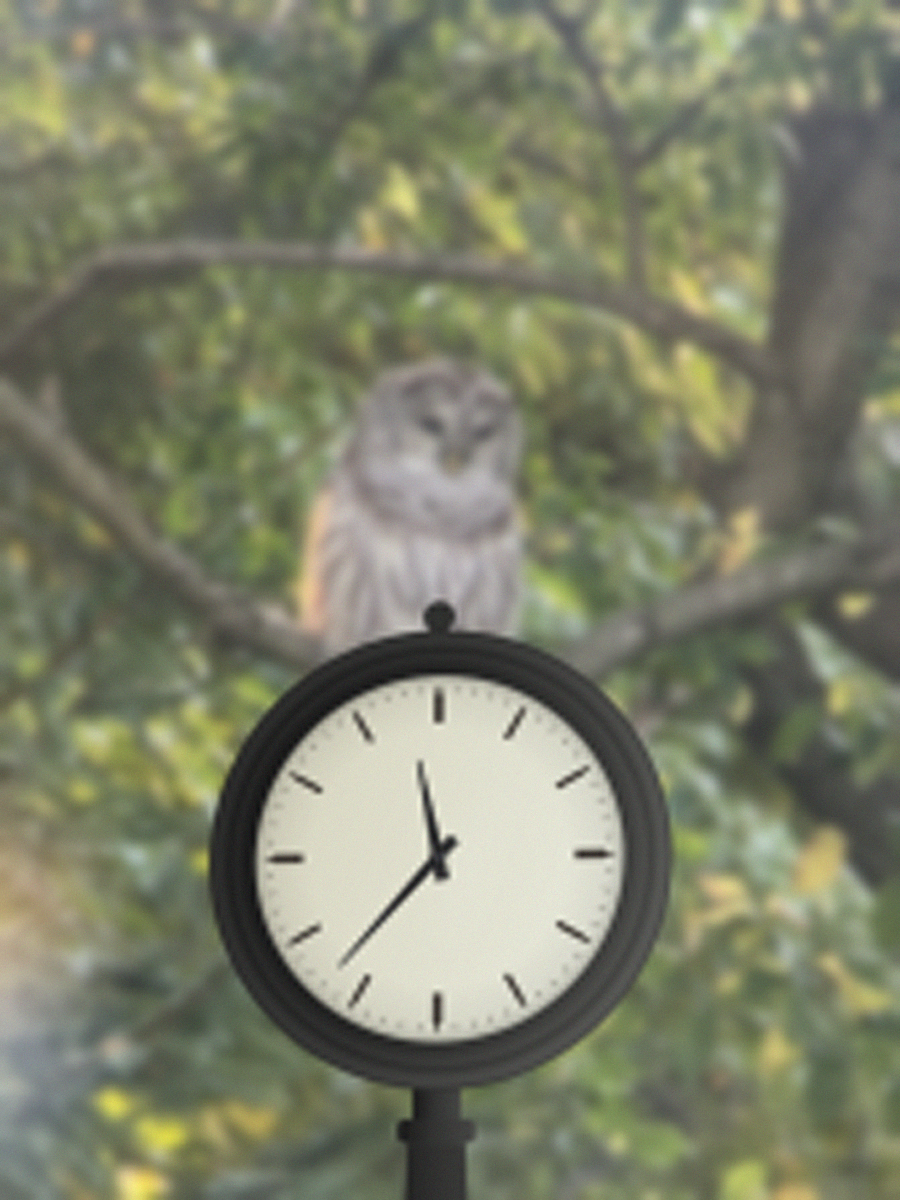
11:37
